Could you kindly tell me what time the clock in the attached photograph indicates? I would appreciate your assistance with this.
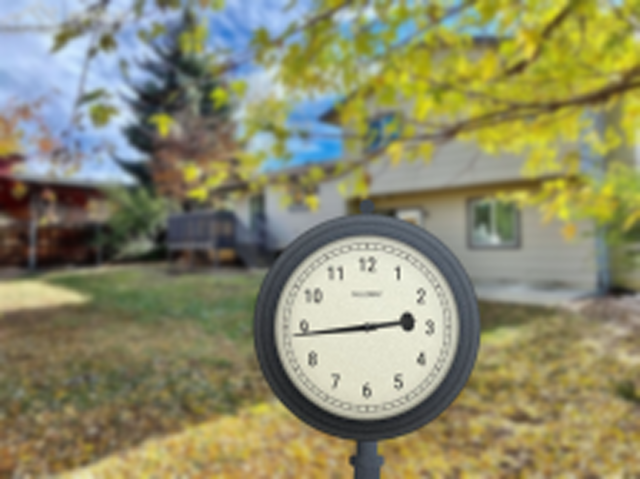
2:44
